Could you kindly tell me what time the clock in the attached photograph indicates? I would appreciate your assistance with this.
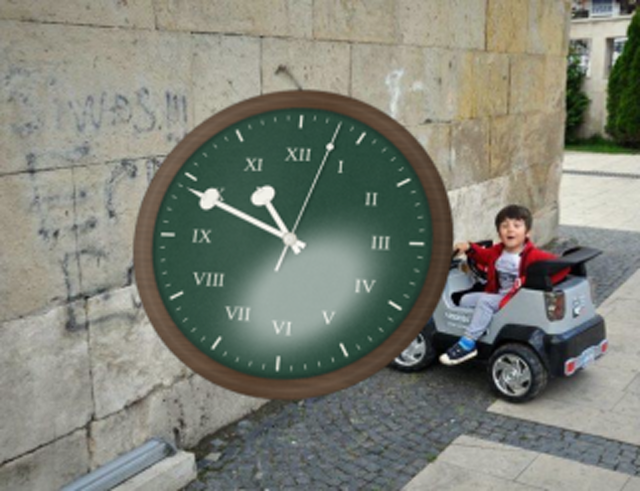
10:49:03
